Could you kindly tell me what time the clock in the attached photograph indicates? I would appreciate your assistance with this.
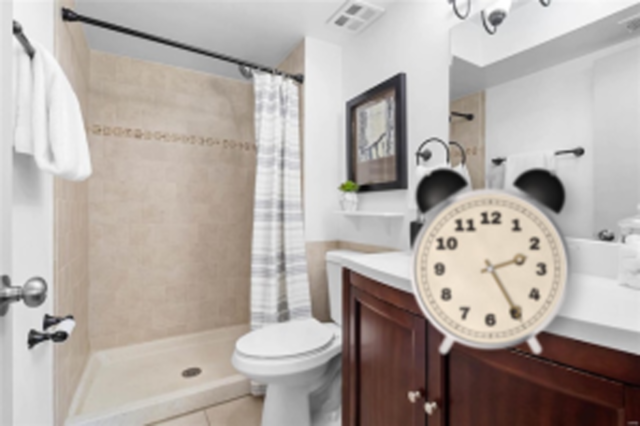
2:25
